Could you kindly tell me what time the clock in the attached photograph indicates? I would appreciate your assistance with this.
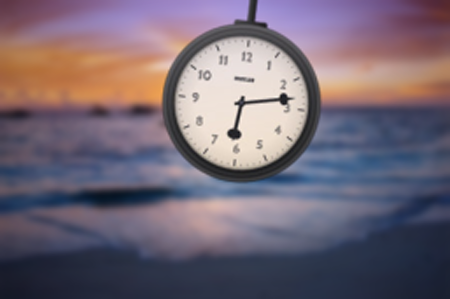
6:13
